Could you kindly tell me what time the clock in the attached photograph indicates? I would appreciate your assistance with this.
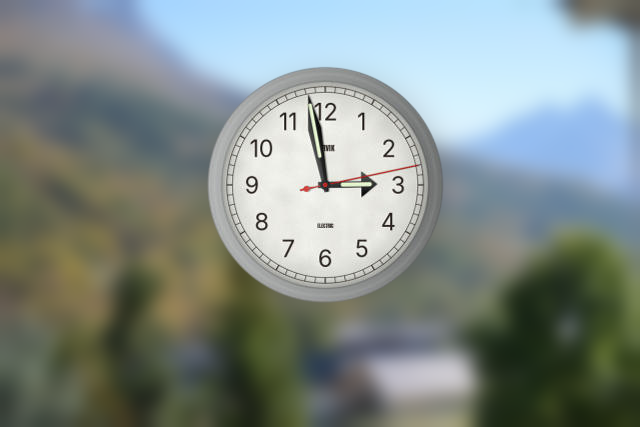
2:58:13
